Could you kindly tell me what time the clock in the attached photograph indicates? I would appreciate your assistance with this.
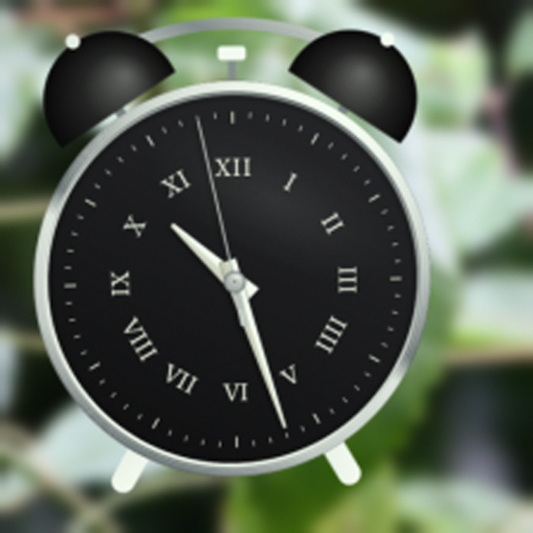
10:26:58
